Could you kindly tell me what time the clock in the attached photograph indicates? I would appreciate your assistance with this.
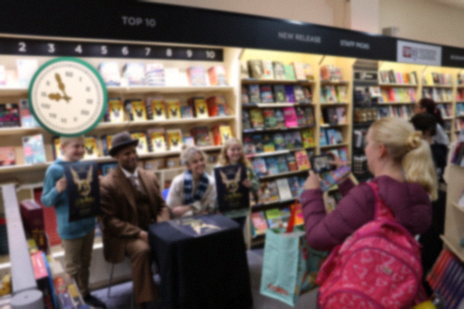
8:55
